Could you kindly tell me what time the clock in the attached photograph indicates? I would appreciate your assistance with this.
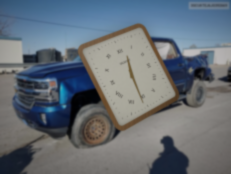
12:31
